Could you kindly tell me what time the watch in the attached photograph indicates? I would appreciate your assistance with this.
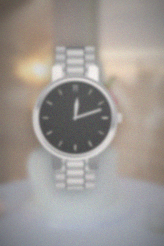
12:12
